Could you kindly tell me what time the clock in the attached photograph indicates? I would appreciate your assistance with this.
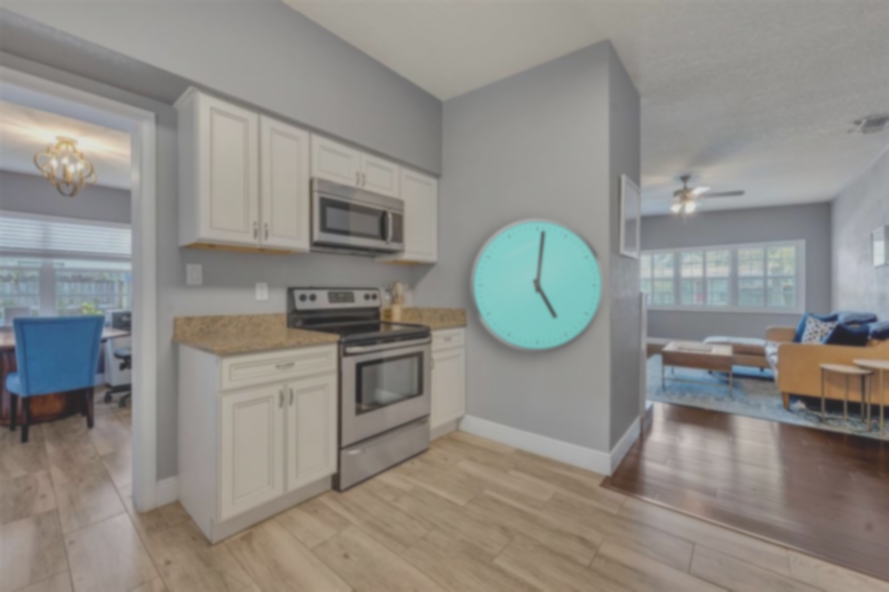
5:01
